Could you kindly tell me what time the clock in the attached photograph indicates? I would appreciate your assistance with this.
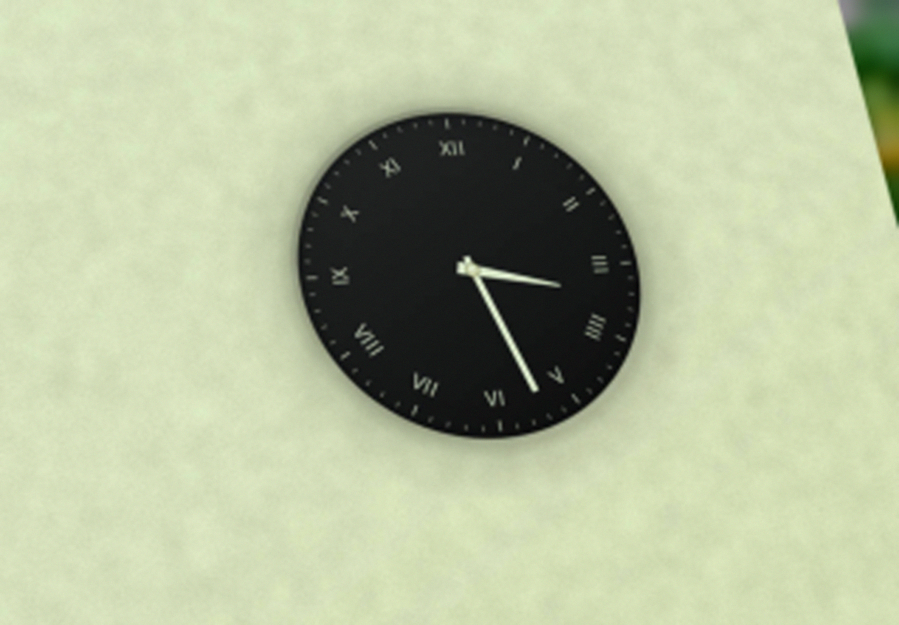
3:27
